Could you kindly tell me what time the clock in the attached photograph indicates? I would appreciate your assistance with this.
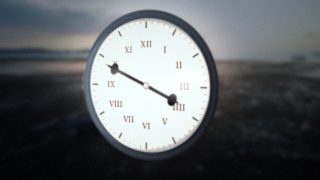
3:49
